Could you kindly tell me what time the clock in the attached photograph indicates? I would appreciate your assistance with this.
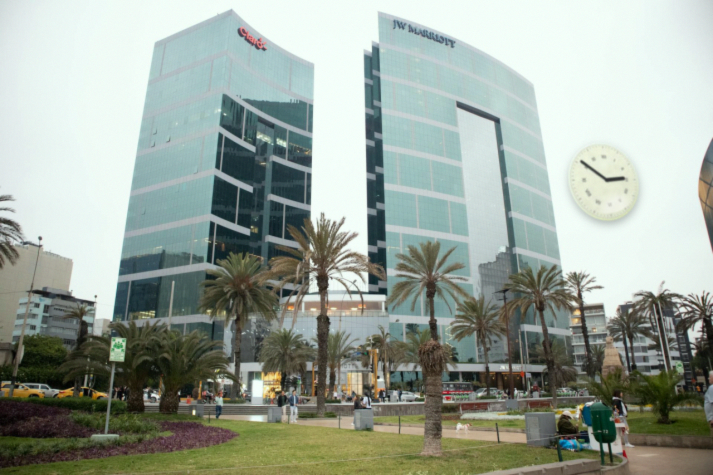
2:51
